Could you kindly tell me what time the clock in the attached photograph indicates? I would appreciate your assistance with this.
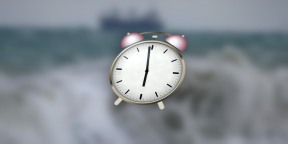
5:59
